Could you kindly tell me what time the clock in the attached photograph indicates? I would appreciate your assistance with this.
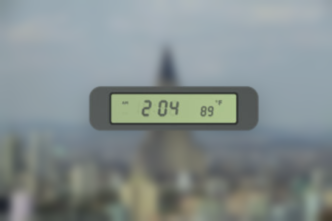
2:04
